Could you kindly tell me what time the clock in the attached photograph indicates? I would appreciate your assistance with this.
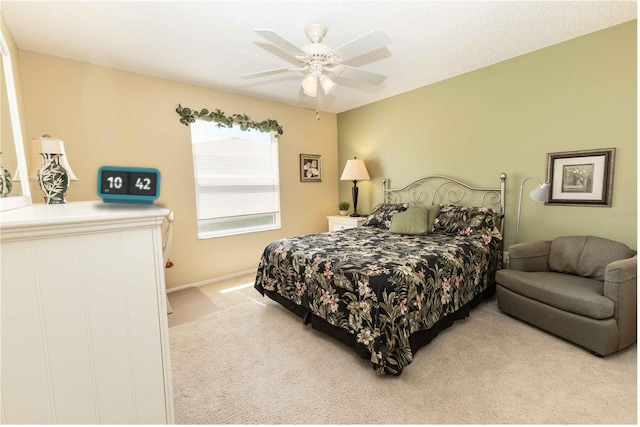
10:42
